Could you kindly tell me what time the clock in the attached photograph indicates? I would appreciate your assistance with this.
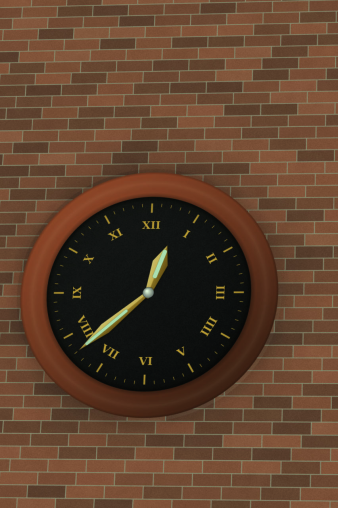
12:38
